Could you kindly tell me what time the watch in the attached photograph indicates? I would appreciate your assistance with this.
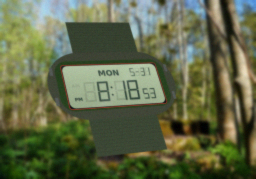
8:18:53
